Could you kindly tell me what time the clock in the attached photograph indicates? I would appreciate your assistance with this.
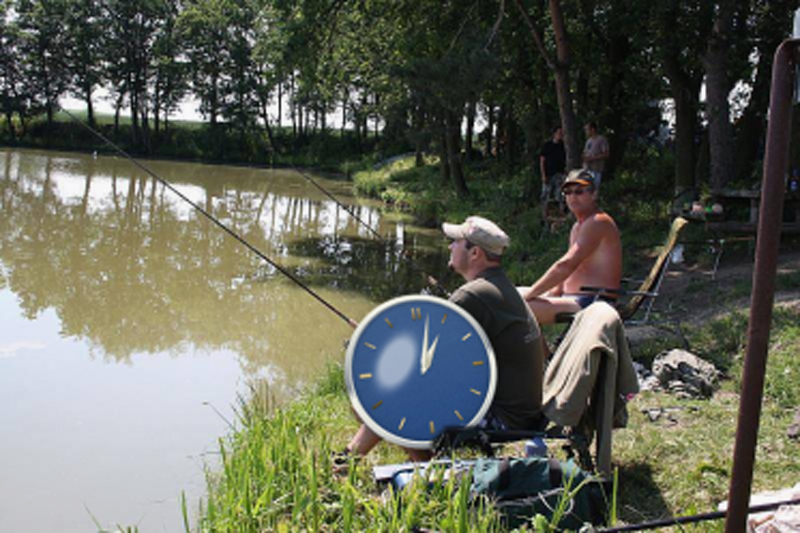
1:02
